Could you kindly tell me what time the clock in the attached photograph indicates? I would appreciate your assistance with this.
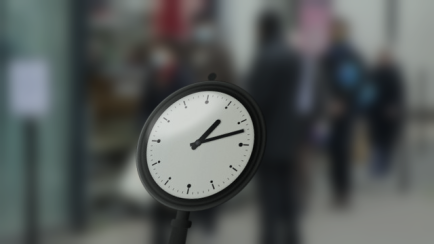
1:12
